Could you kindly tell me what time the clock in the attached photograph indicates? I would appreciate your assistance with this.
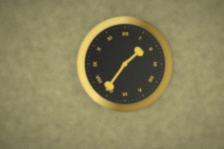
1:36
